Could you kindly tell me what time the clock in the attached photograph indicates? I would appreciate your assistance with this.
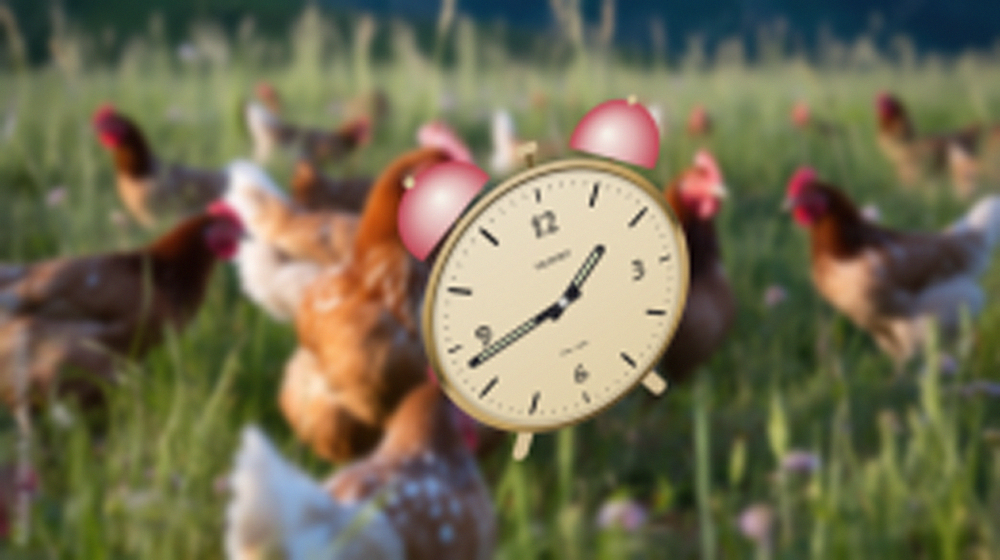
1:43
